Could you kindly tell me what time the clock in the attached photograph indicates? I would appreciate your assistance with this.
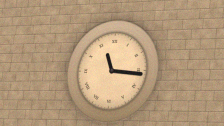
11:16
